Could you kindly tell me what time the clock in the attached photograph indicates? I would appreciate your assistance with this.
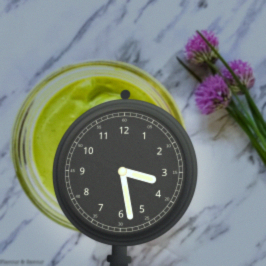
3:28
